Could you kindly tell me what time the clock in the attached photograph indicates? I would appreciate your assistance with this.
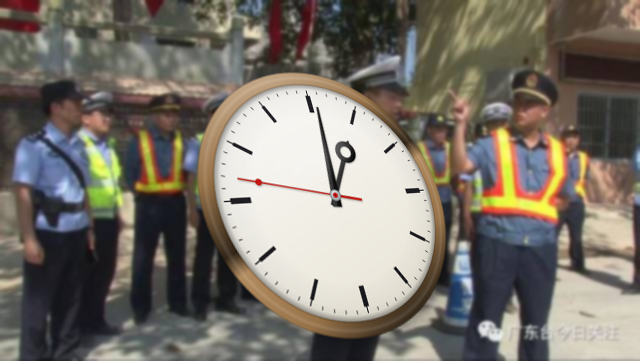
1:00:47
